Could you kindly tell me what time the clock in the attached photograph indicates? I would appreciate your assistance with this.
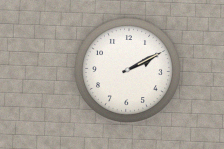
2:10
